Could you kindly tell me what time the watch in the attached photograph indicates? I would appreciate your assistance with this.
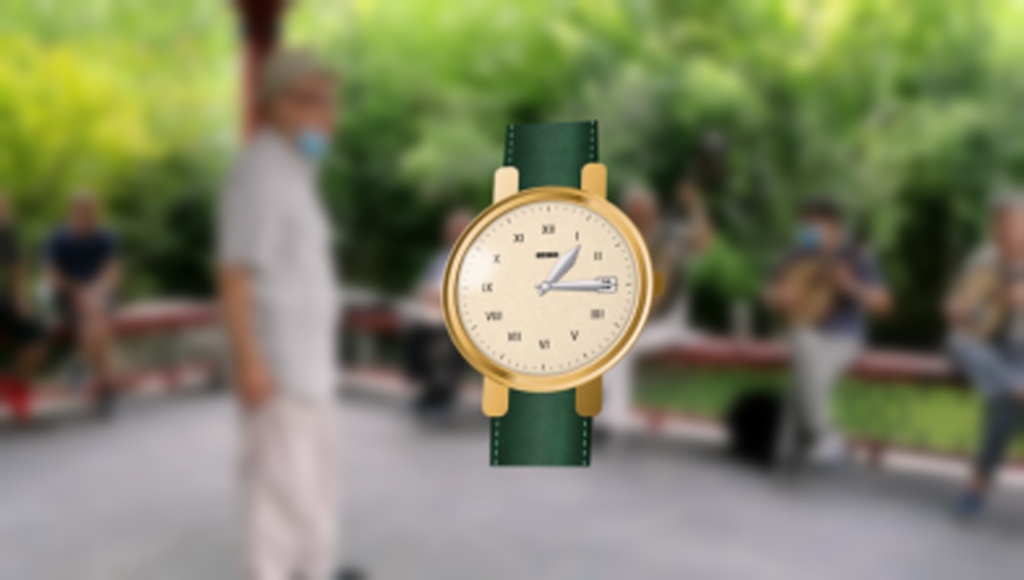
1:15
